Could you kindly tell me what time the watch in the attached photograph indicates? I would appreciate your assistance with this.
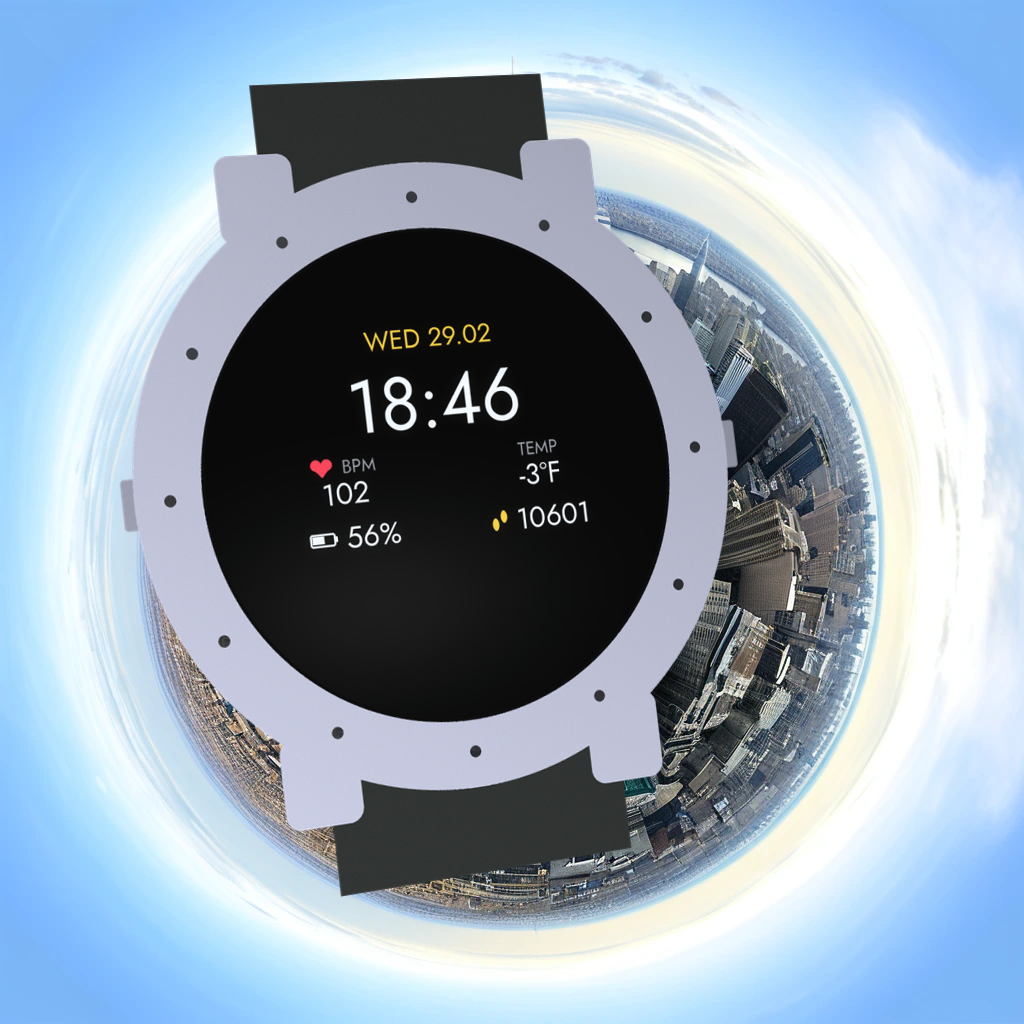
18:46
